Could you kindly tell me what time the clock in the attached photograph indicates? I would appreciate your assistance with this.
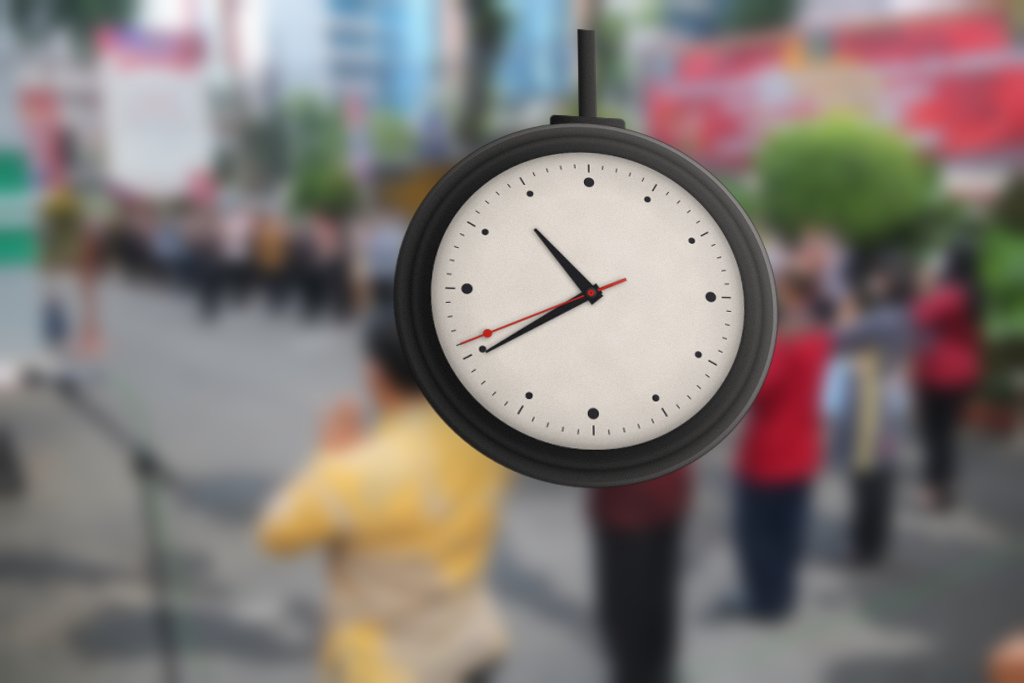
10:39:41
